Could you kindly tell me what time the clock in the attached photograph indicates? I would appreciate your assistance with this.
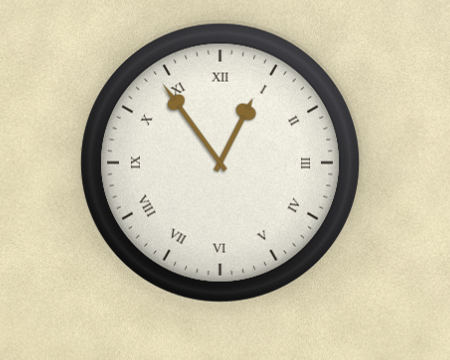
12:54
